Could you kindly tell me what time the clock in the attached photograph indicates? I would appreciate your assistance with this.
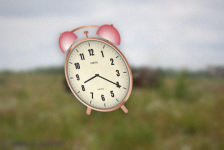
8:20
